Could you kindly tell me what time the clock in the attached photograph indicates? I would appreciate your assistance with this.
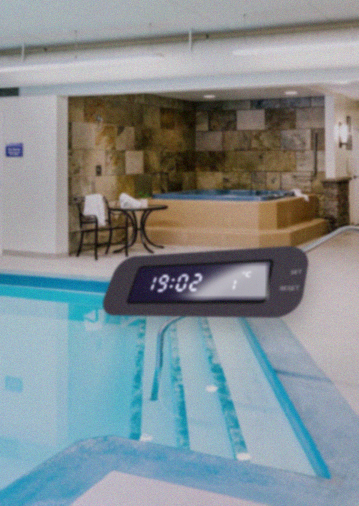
19:02
